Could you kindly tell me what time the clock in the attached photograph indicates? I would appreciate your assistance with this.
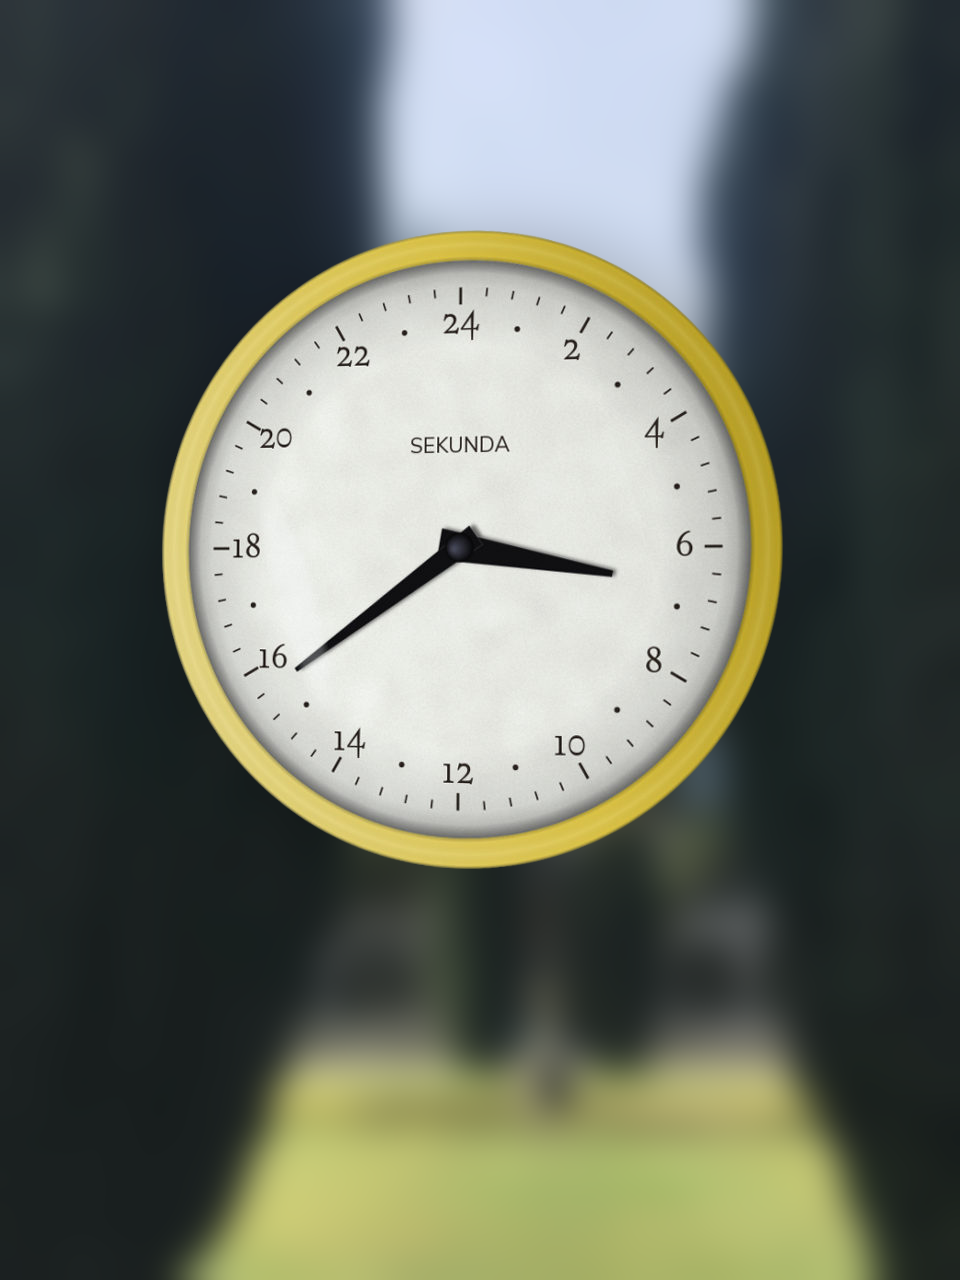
6:39
